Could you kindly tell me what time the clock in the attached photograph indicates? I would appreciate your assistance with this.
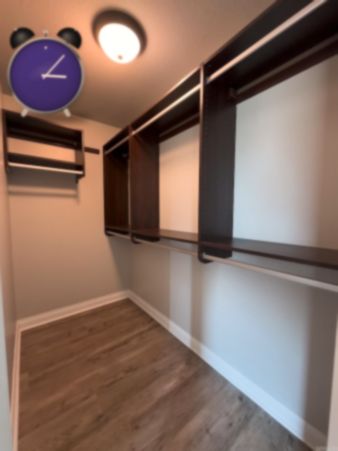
3:07
